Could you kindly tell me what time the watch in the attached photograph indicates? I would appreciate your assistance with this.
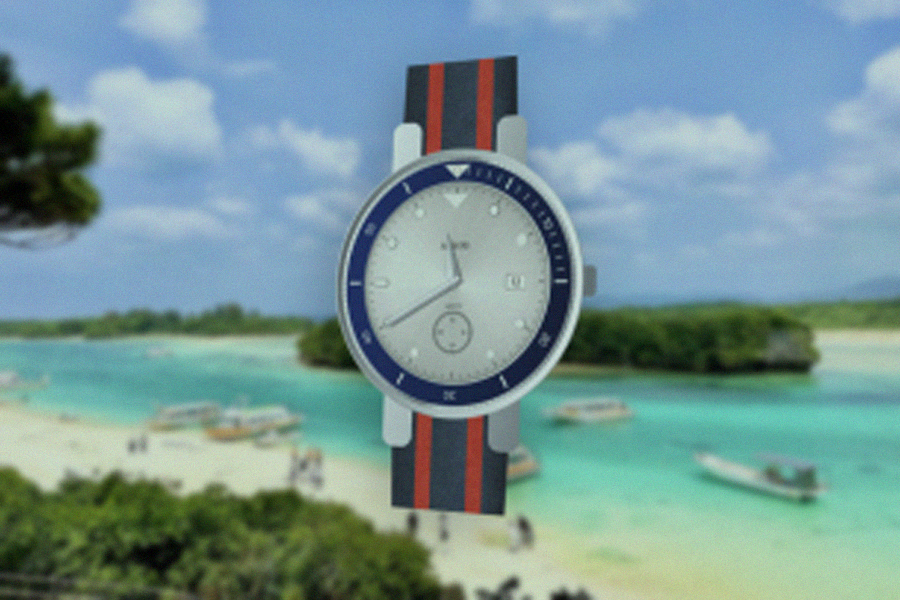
11:40
